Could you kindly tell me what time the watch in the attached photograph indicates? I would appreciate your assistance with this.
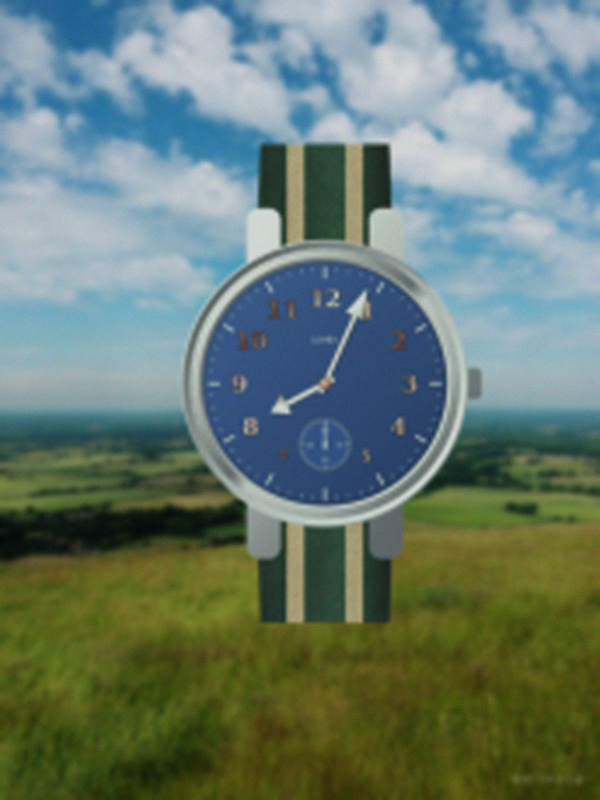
8:04
